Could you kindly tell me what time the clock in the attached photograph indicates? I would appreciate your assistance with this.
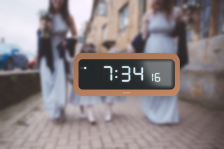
7:34:16
